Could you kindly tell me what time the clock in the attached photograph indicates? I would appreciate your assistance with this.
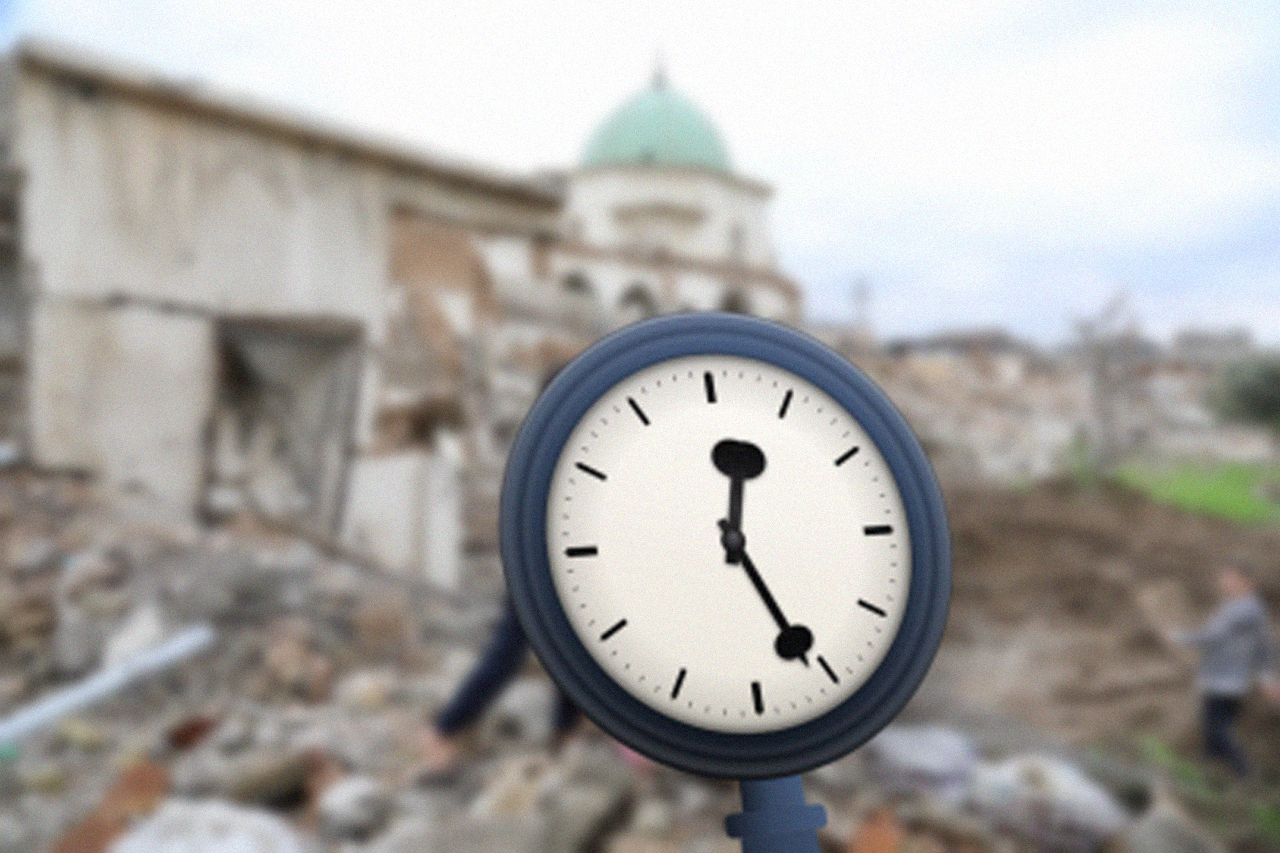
12:26
